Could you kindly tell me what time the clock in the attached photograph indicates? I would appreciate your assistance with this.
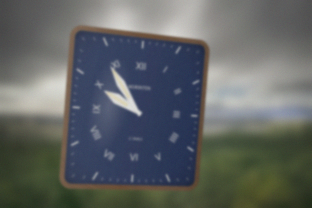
9:54
